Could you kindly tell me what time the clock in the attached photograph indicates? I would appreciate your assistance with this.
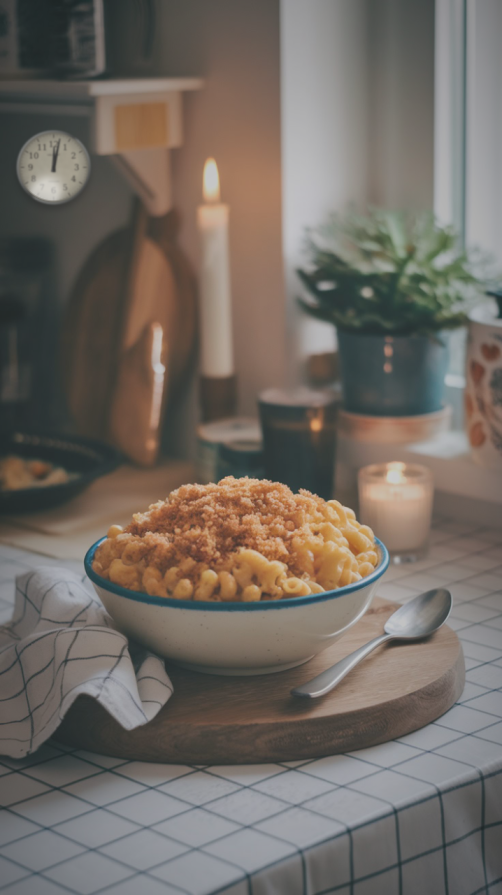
12:02
